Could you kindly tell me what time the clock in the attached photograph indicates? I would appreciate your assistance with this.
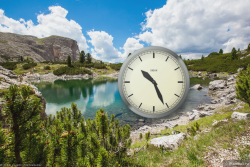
10:26
